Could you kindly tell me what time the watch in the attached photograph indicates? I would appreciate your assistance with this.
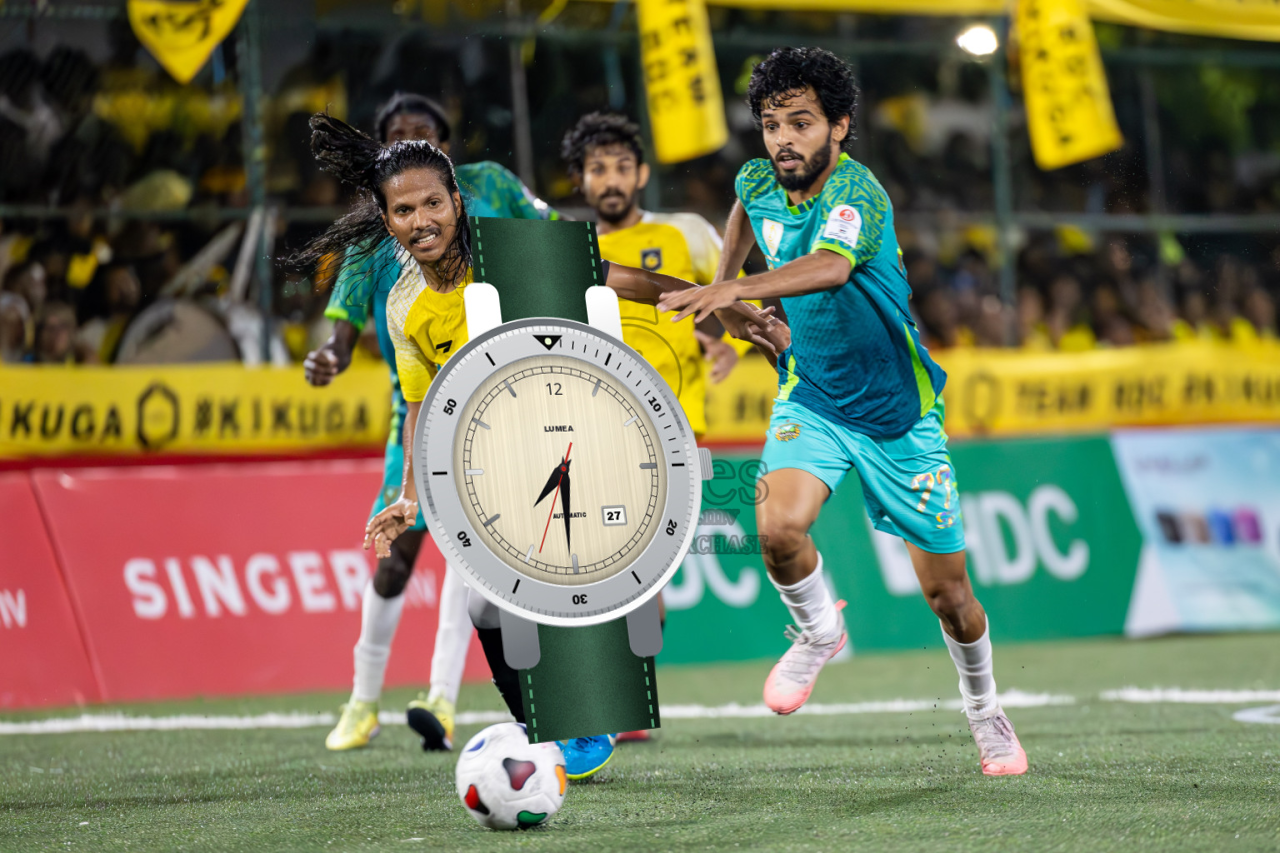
7:30:34
